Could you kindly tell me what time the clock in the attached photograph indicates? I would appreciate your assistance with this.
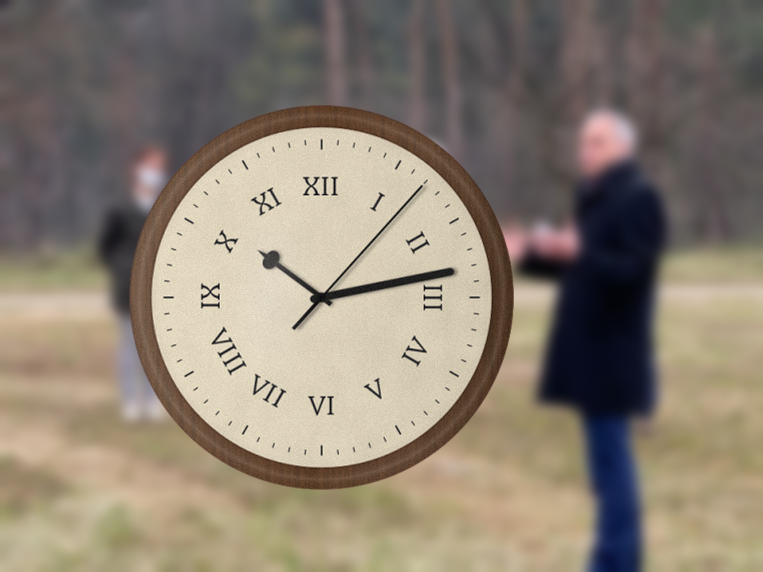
10:13:07
